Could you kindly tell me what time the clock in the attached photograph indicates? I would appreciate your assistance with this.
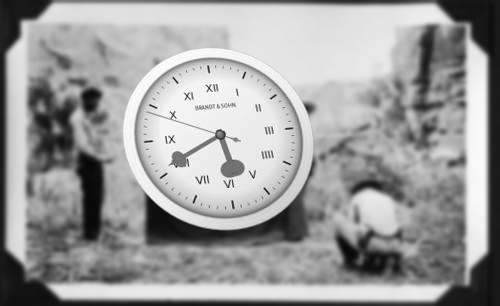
5:40:49
